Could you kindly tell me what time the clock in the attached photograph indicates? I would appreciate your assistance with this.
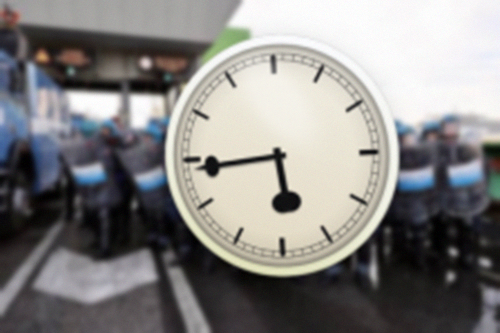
5:44
